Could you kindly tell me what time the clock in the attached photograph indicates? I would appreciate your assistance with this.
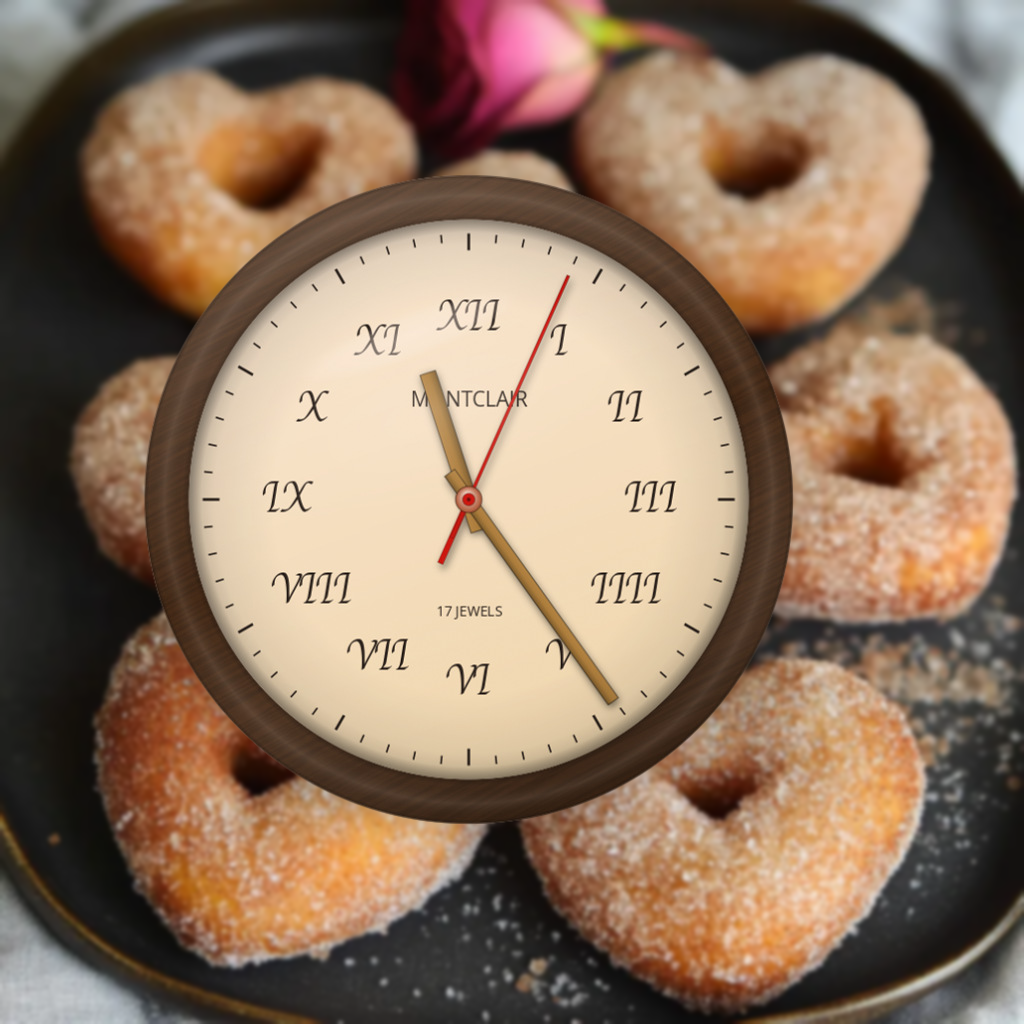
11:24:04
